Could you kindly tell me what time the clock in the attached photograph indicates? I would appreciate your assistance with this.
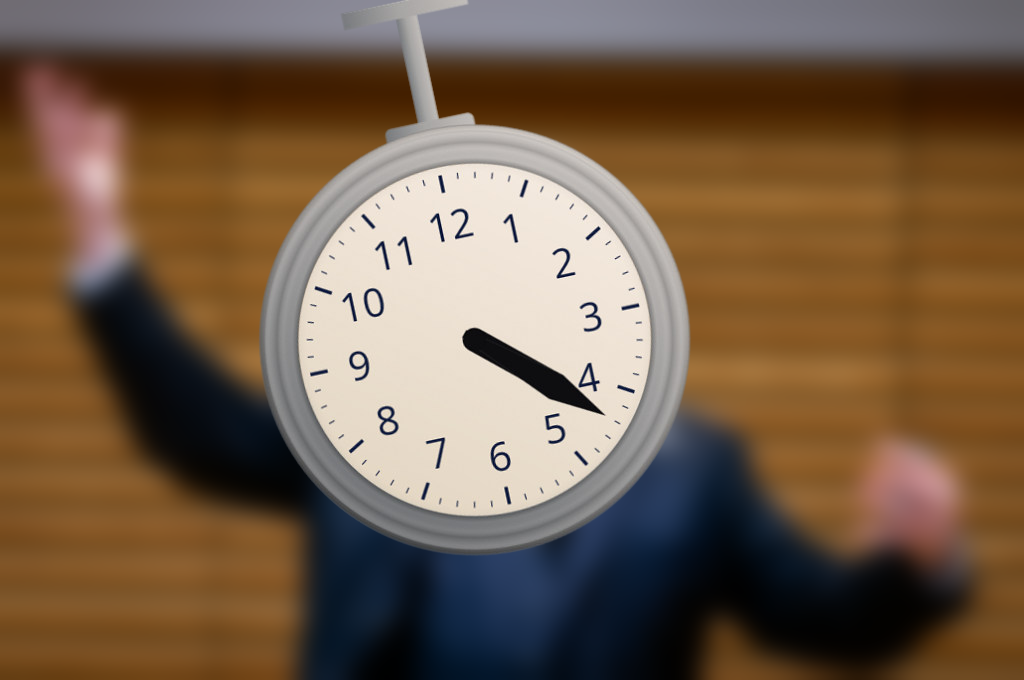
4:22
